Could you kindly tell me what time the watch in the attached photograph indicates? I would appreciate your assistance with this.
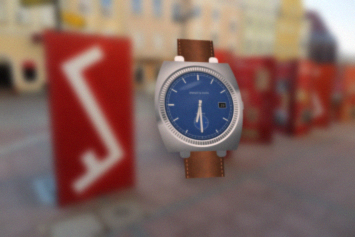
6:30
